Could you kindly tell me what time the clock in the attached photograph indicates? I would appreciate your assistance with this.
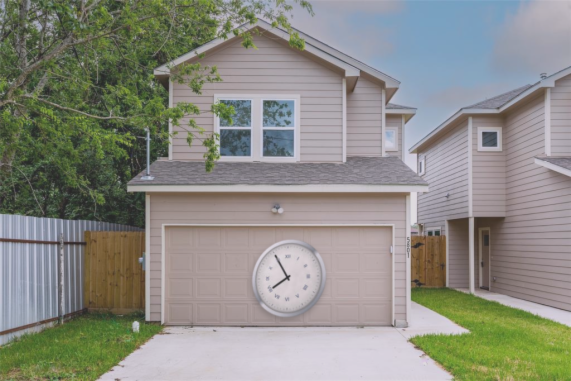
7:55
